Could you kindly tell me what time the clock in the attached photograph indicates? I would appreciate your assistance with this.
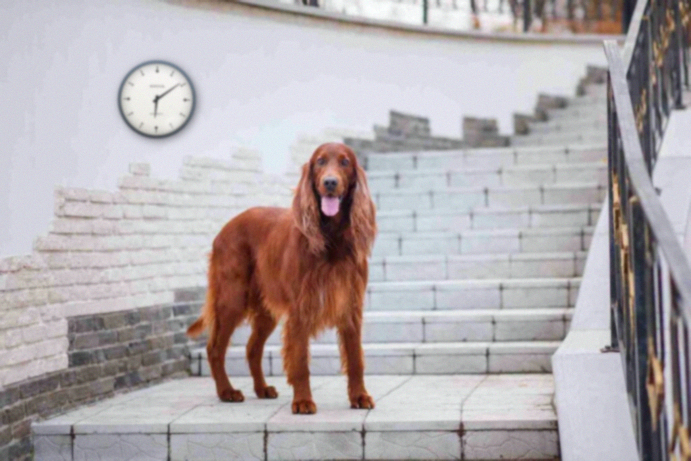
6:09
